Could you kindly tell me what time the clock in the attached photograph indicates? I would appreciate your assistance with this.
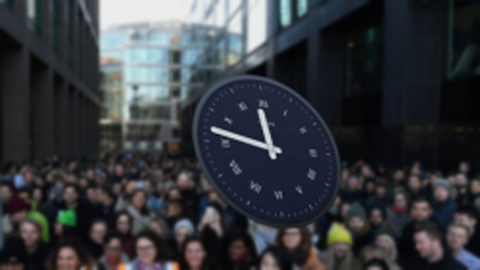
11:47
